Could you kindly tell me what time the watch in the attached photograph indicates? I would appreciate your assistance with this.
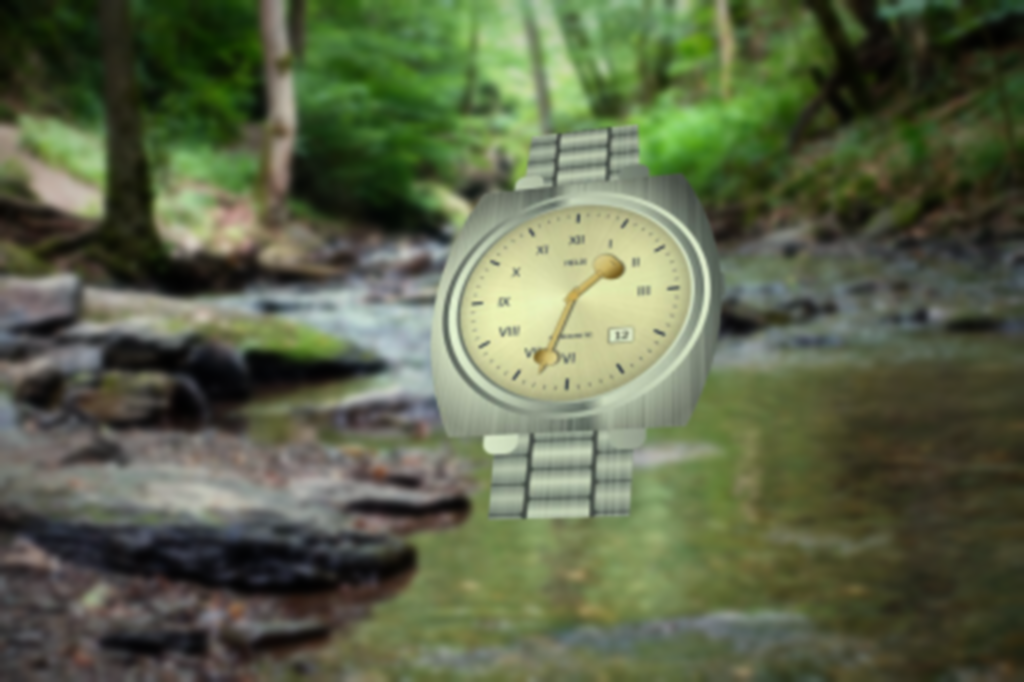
1:33
